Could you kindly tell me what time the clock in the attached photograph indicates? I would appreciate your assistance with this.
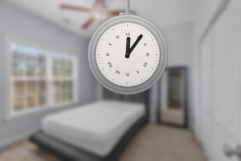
12:06
